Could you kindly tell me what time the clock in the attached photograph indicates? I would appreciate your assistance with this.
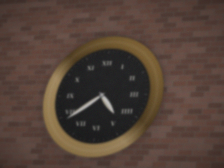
4:39
